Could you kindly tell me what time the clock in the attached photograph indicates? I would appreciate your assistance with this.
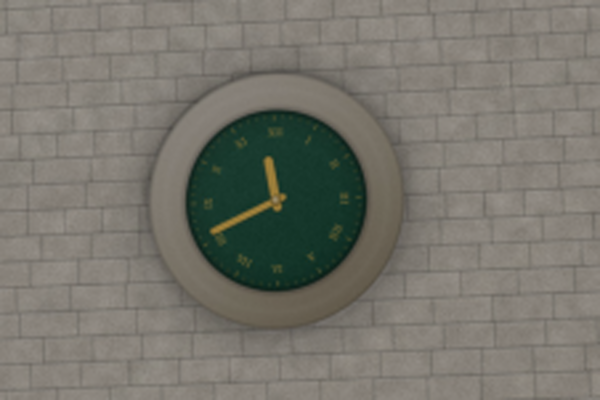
11:41
